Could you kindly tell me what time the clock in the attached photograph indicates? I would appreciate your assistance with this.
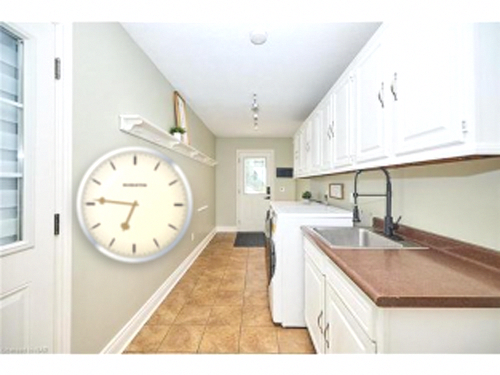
6:46
